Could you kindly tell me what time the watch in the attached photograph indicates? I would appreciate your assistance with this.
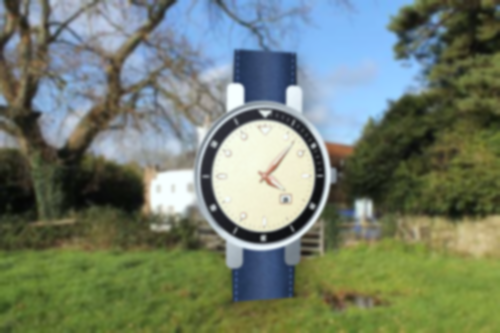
4:07
